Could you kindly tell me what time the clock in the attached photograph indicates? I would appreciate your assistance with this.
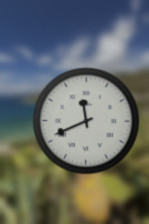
11:41
